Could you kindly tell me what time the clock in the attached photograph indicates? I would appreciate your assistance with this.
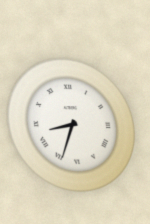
8:34
